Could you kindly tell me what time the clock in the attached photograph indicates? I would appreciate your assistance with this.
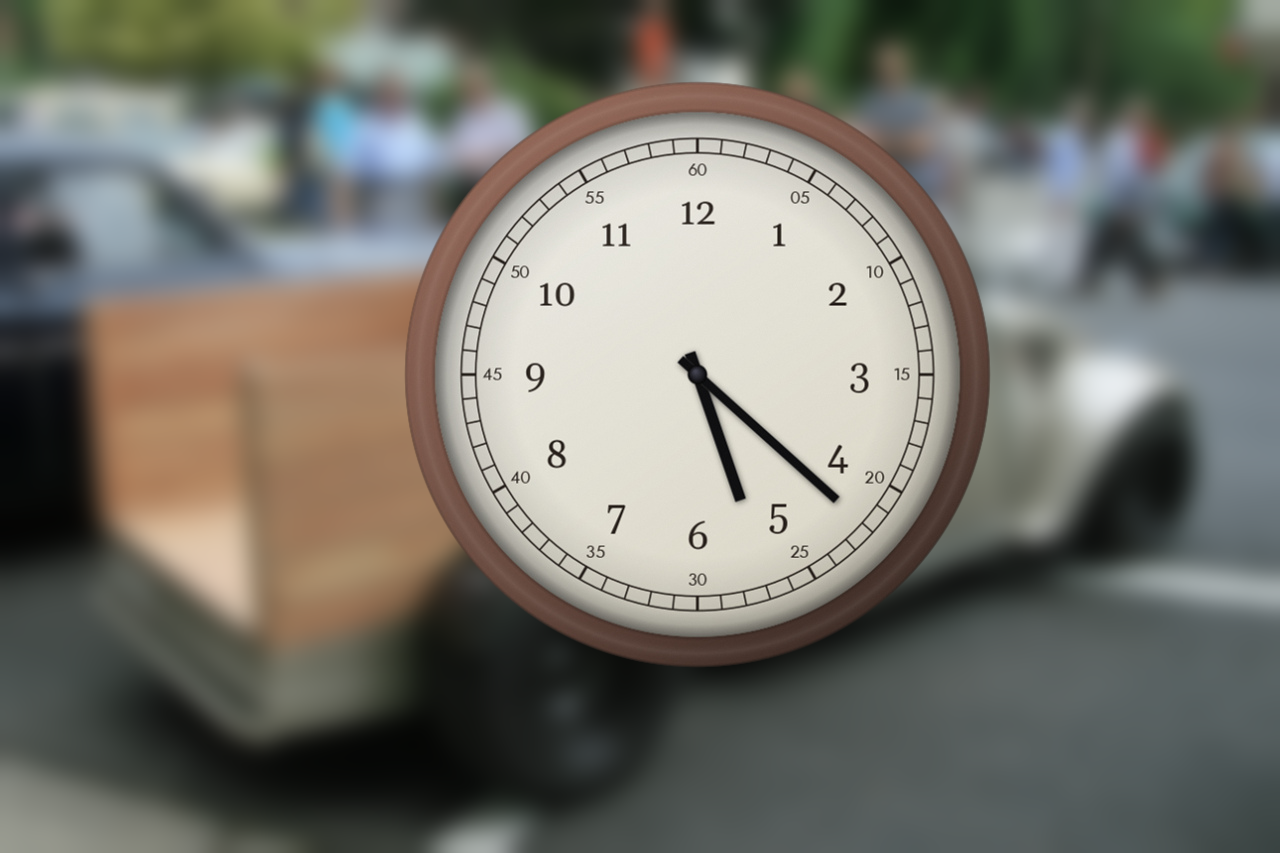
5:22
